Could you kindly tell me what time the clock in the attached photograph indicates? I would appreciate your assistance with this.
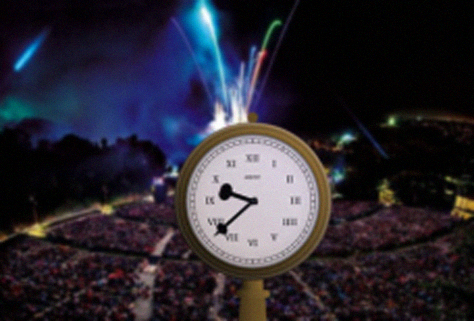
9:38
